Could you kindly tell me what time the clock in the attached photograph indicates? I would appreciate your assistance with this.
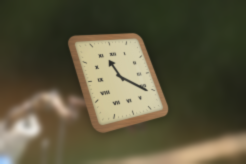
11:21
